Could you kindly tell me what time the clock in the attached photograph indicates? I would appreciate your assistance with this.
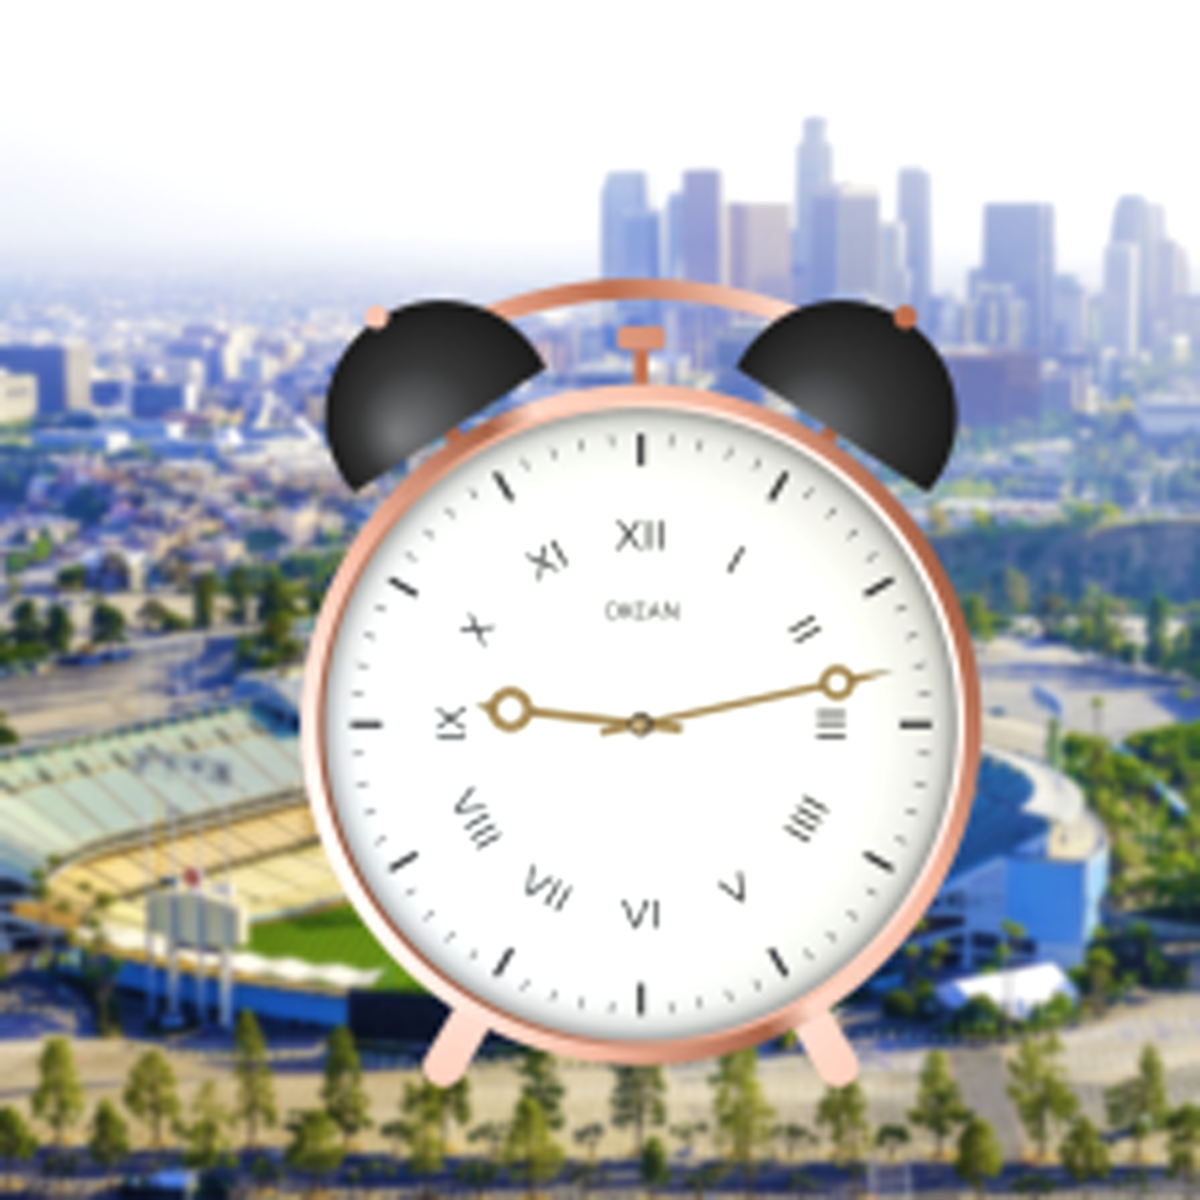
9:13
